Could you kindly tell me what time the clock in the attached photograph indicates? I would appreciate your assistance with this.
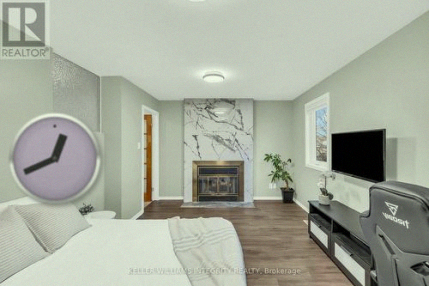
12:41
